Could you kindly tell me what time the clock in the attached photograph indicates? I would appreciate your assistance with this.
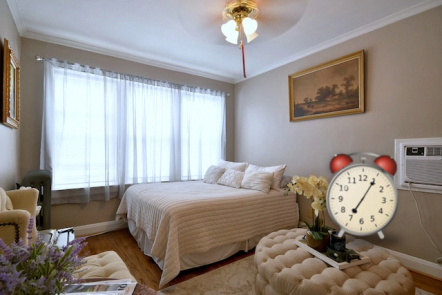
7:05
